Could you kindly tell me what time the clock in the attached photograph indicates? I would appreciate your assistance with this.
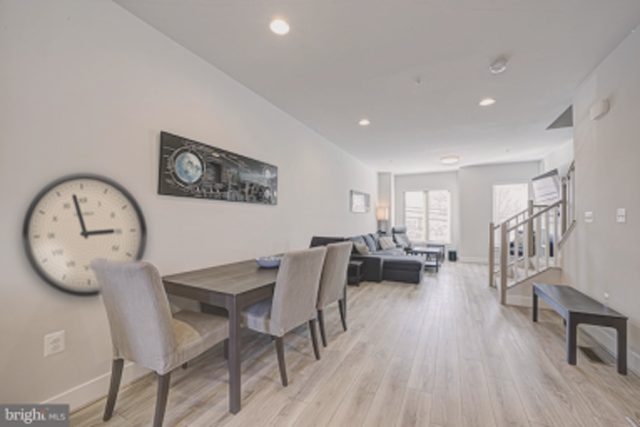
2:58
